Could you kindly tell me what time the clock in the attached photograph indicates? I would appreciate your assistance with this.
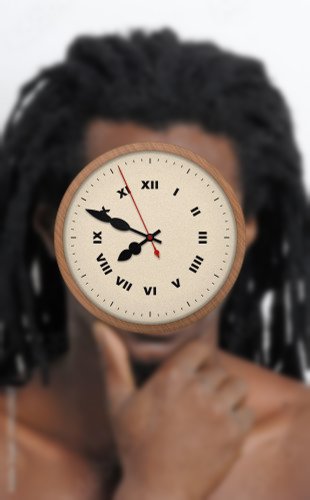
7:48:56
